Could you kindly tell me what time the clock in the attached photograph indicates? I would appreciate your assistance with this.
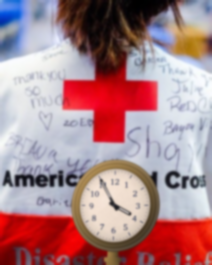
3:55
